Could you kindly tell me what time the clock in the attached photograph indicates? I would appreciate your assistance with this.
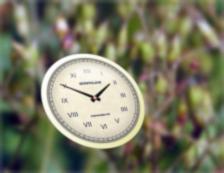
1:50
